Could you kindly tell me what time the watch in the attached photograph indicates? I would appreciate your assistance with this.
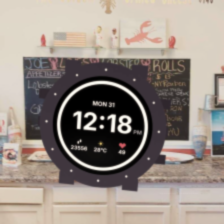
12:18
